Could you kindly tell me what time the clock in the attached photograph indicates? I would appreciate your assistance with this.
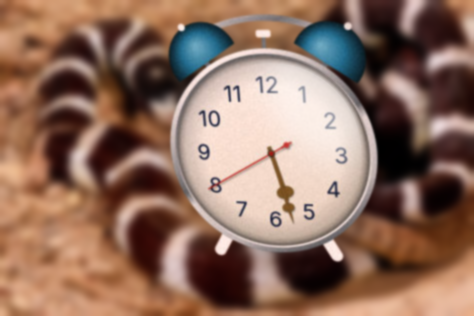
5:27:40
